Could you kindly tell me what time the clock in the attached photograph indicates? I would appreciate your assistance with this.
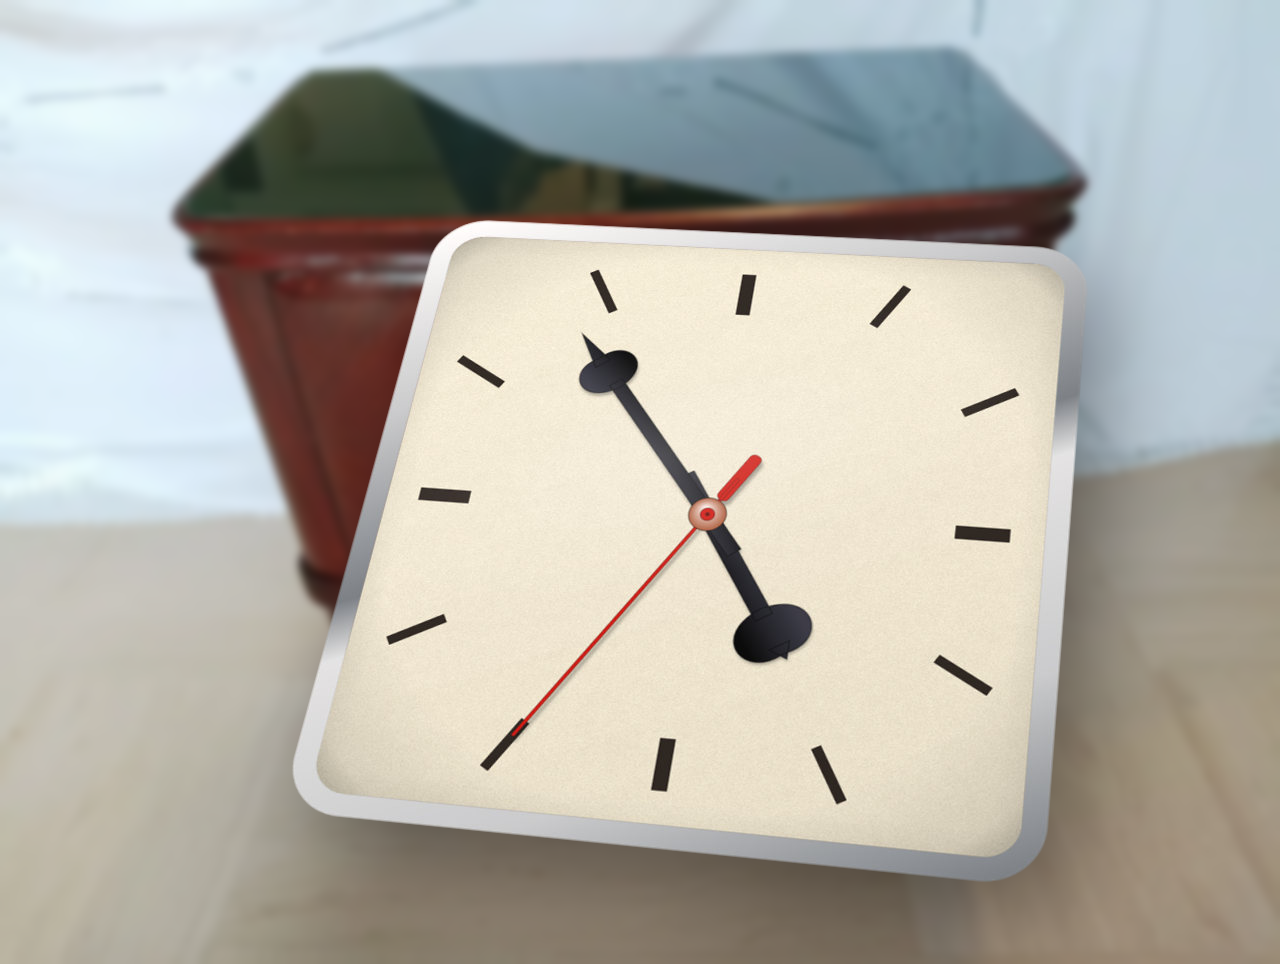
4:53:35
